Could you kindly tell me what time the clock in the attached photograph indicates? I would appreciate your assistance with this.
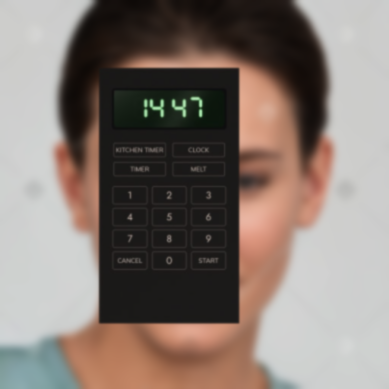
14:47
